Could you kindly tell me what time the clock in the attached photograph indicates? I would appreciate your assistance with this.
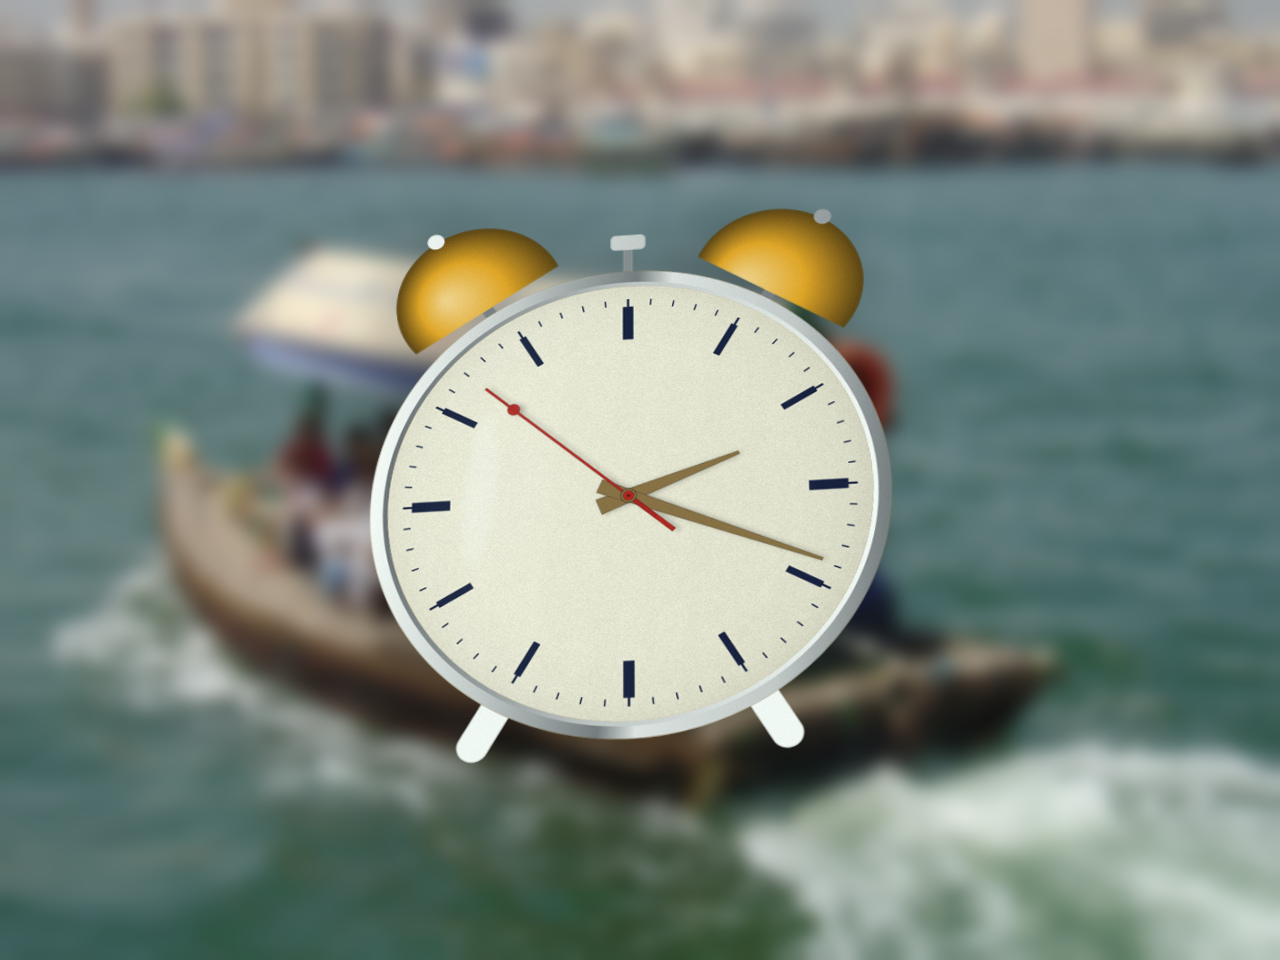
2:18:52
